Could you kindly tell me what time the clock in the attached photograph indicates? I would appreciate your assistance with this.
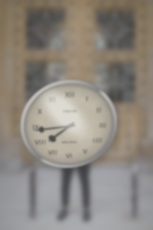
7:44
